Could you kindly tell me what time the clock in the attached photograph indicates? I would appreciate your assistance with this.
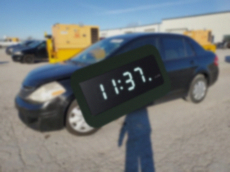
11:37
